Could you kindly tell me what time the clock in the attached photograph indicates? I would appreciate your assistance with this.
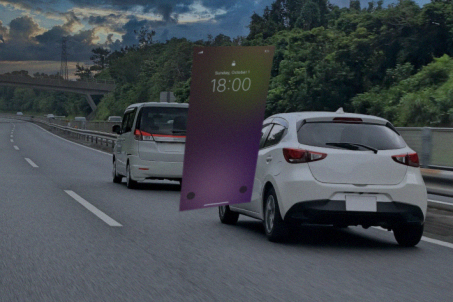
18:00
